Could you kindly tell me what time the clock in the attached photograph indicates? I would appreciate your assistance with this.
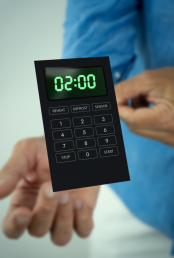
2:00
